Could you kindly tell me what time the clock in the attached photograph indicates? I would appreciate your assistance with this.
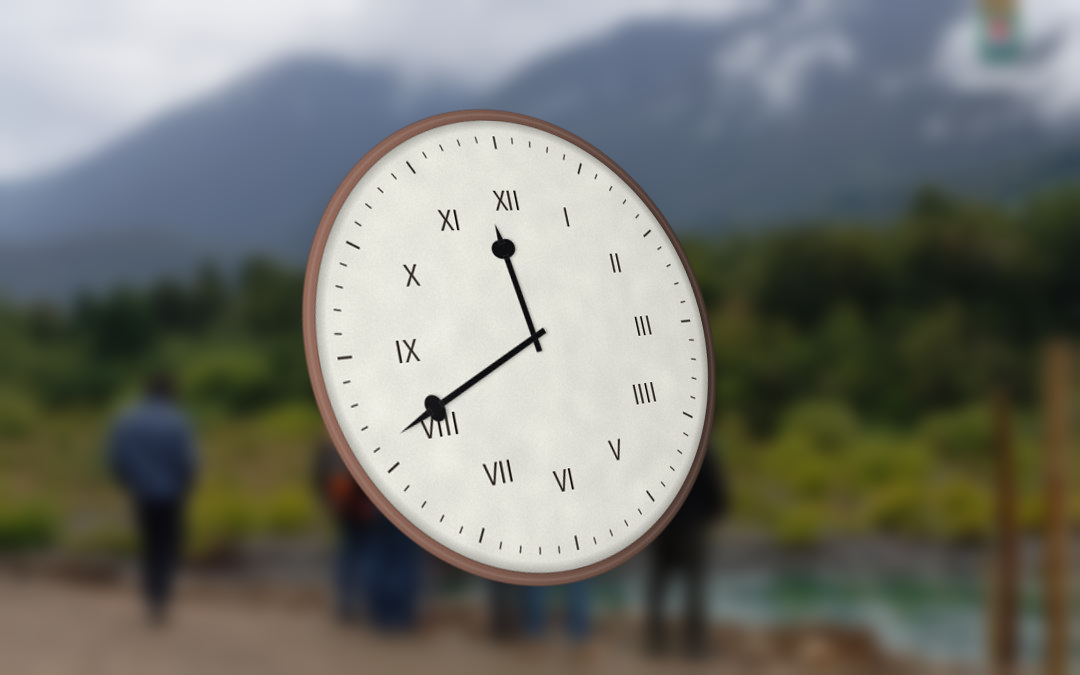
11:41
